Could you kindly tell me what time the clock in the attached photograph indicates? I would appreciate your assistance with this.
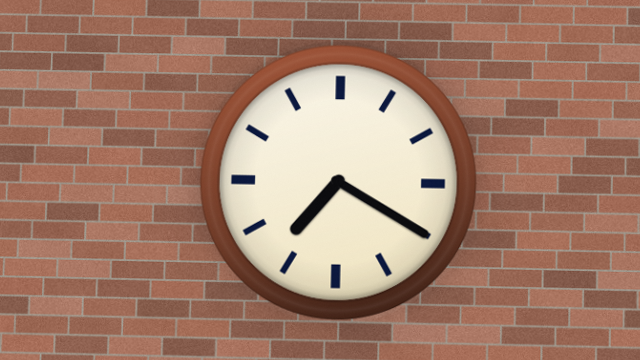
7:20
